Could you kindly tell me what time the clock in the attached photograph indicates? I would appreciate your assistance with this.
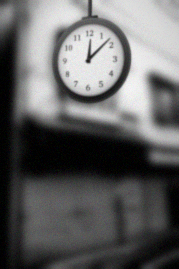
12:08
